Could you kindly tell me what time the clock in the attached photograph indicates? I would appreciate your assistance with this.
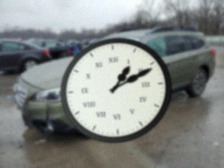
1:11
